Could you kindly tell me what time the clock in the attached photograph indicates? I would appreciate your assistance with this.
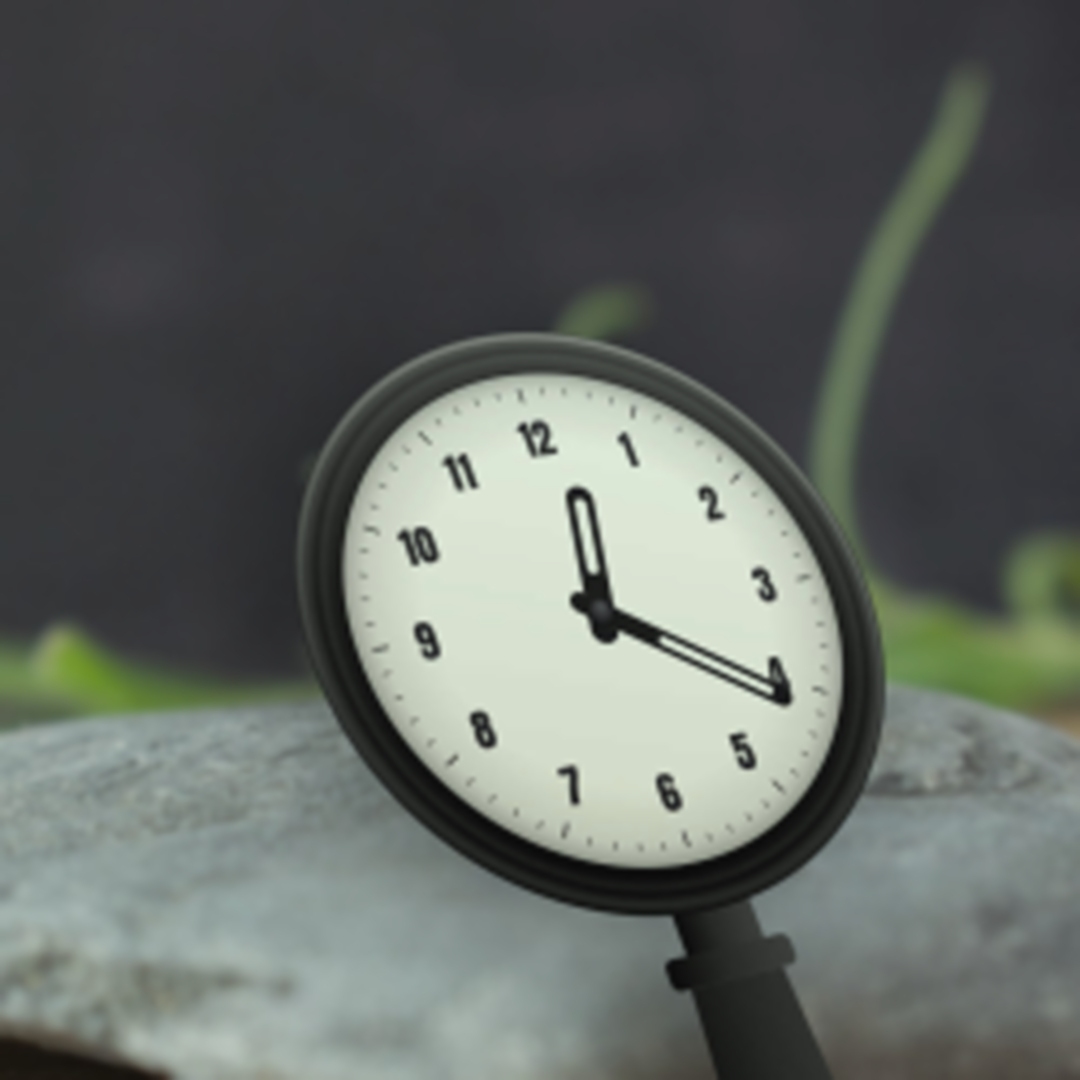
12:21
